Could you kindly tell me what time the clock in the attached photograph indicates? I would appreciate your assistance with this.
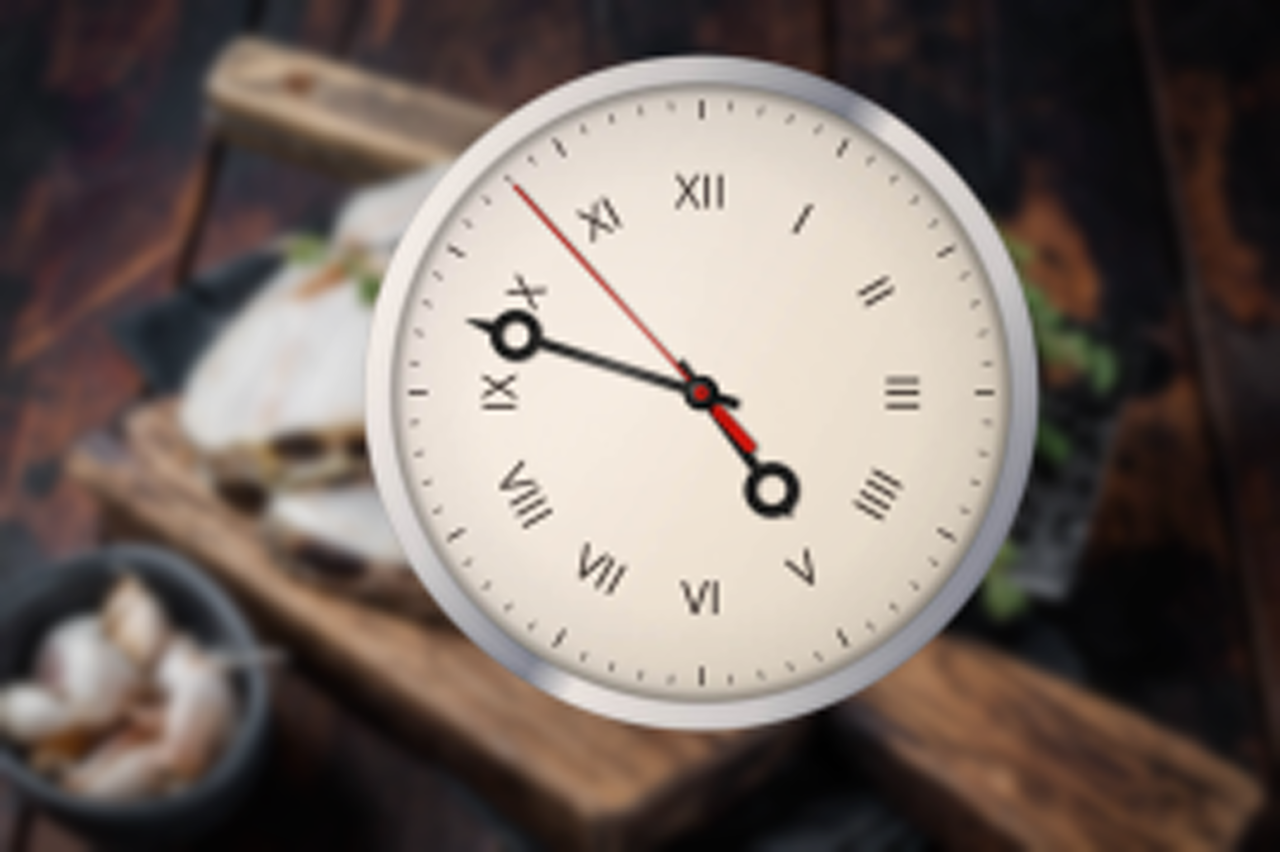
4:47:53
